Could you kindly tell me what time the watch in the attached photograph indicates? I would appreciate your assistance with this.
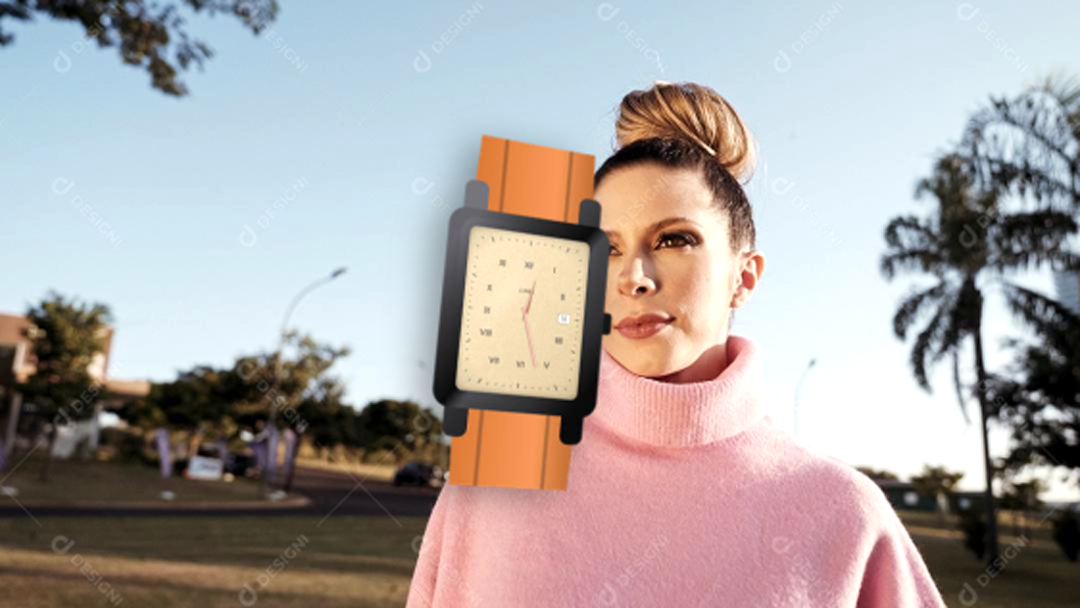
12:27
